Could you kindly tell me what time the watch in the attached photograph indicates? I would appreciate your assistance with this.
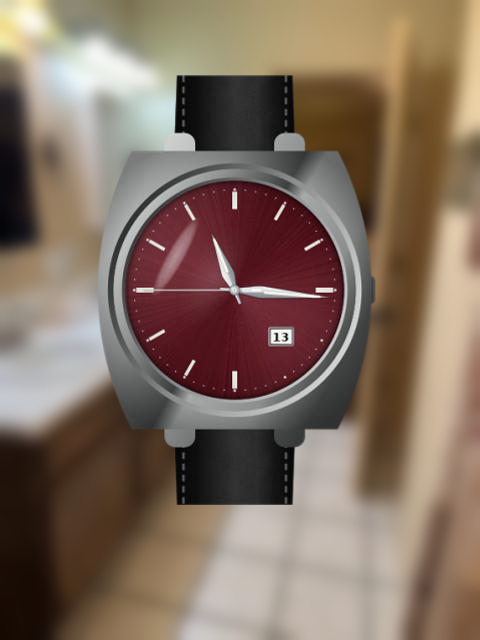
11:15:45
